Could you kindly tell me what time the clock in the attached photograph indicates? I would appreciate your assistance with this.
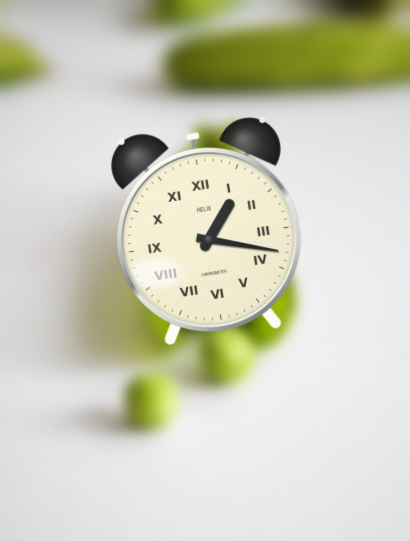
1:18
